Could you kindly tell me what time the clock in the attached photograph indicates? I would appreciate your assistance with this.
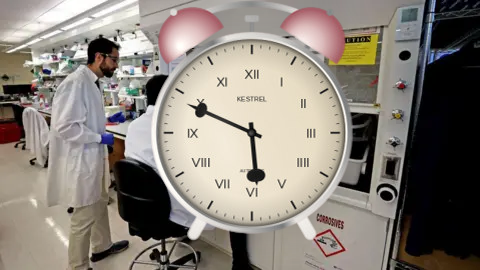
5:49
